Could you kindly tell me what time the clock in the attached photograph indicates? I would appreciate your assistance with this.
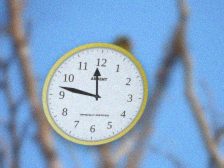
11:47
